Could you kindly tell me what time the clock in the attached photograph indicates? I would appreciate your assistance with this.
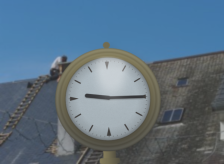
9:15
